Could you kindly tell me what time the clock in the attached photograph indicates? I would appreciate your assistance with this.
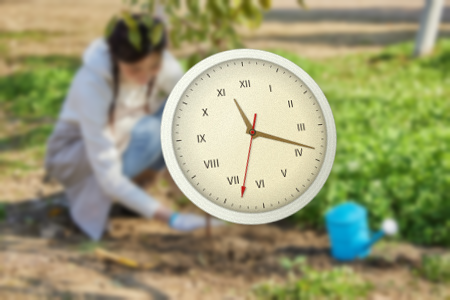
11:18:33
